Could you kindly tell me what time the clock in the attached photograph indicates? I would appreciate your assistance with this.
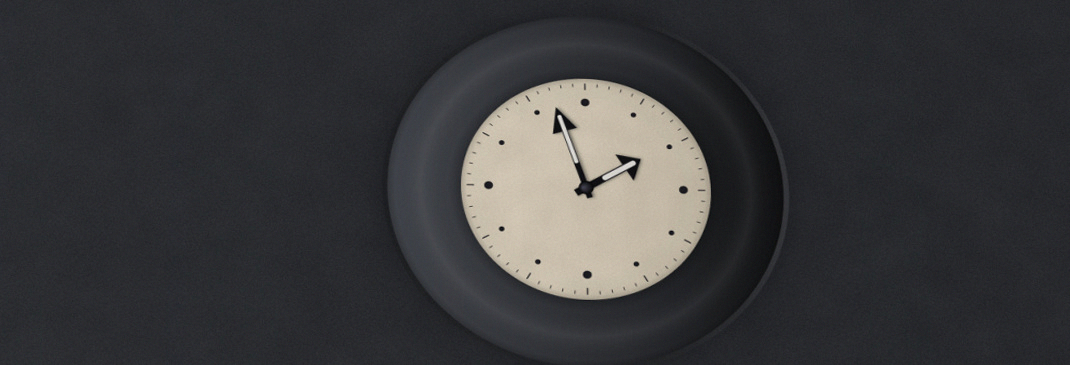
1:57
